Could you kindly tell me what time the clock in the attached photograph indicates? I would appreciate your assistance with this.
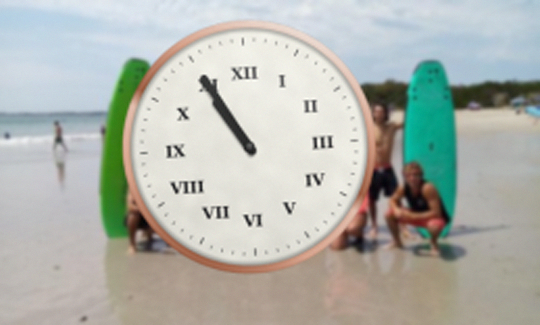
10:55
